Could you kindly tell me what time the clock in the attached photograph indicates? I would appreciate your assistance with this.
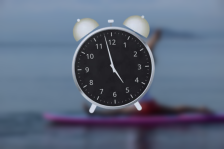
4:58
